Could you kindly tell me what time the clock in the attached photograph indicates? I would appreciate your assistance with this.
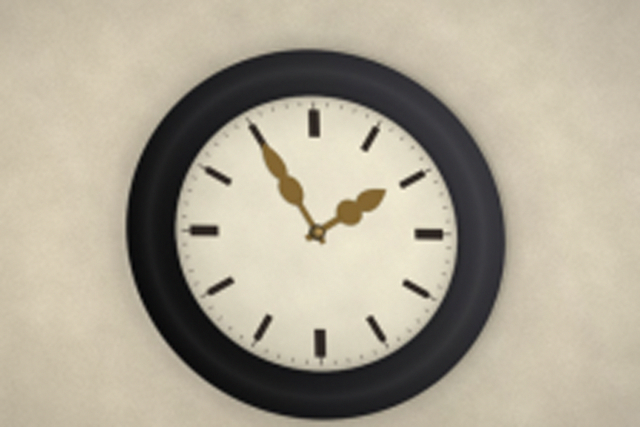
1:55
